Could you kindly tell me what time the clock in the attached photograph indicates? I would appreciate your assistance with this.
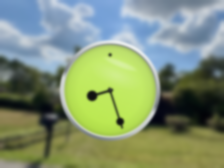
8:27
